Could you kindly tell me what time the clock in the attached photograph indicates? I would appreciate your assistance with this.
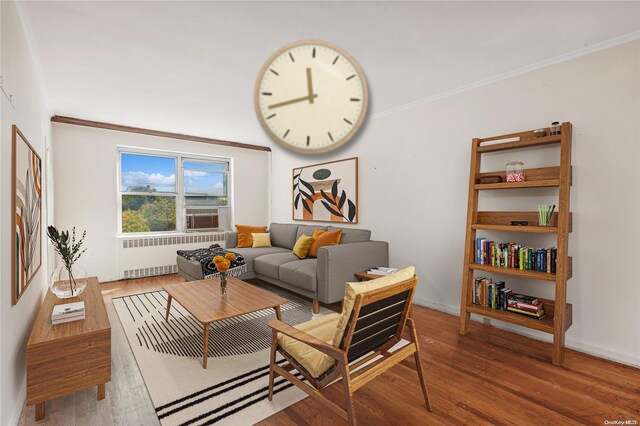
11:42
